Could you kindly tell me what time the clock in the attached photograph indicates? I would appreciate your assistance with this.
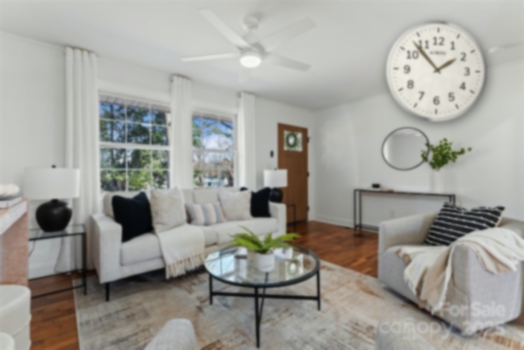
1:53
